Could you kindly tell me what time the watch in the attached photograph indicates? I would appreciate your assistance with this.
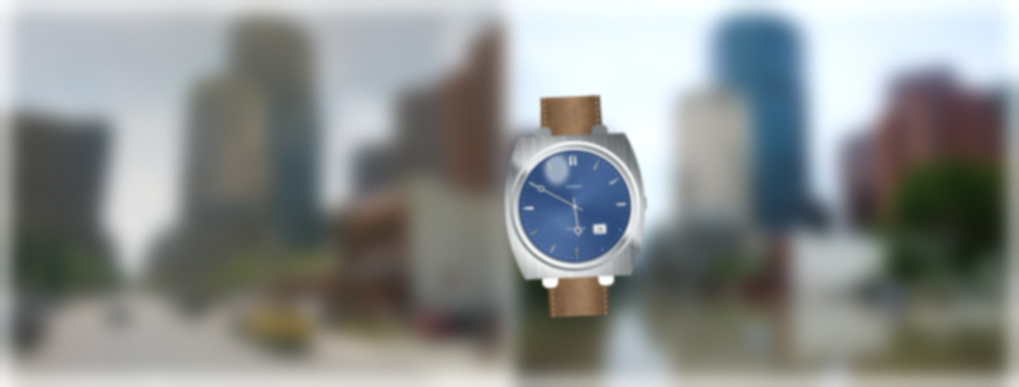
5:50
